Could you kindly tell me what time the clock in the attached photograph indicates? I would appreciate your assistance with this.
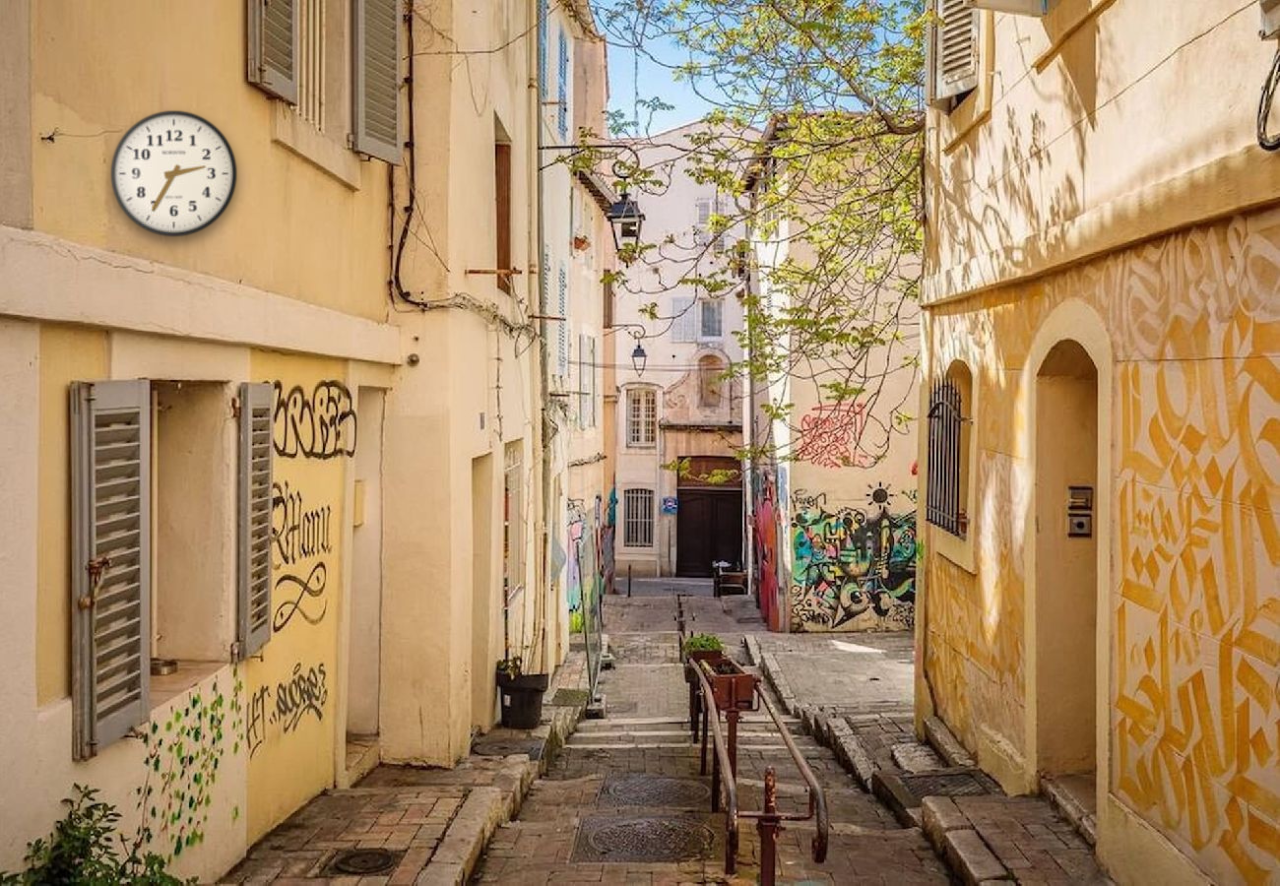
2:35
